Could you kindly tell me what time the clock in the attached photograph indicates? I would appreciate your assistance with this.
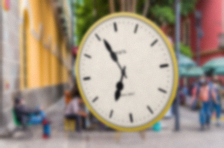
6:56
